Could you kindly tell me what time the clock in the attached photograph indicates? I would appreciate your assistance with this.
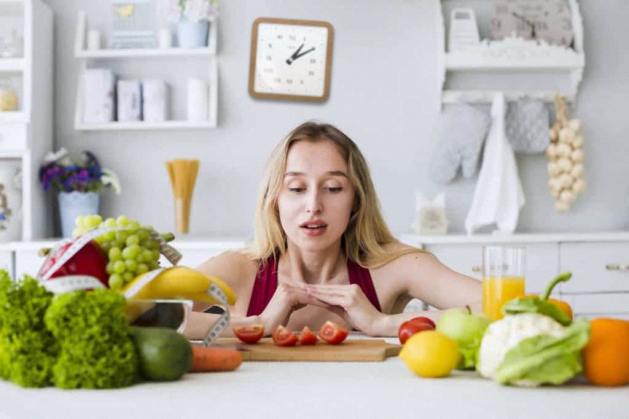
1:10
